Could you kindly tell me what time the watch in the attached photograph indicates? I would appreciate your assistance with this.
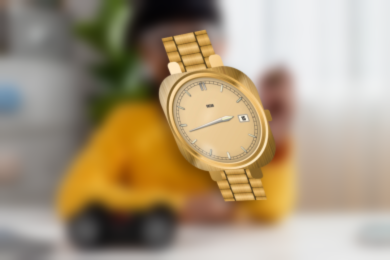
2:43
